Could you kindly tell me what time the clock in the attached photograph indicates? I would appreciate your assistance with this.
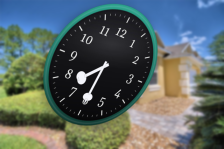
7:30
